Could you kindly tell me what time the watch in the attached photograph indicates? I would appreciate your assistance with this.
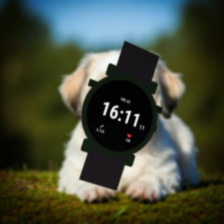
16:11
